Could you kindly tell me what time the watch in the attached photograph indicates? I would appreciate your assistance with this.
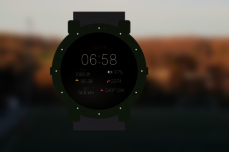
6:58
